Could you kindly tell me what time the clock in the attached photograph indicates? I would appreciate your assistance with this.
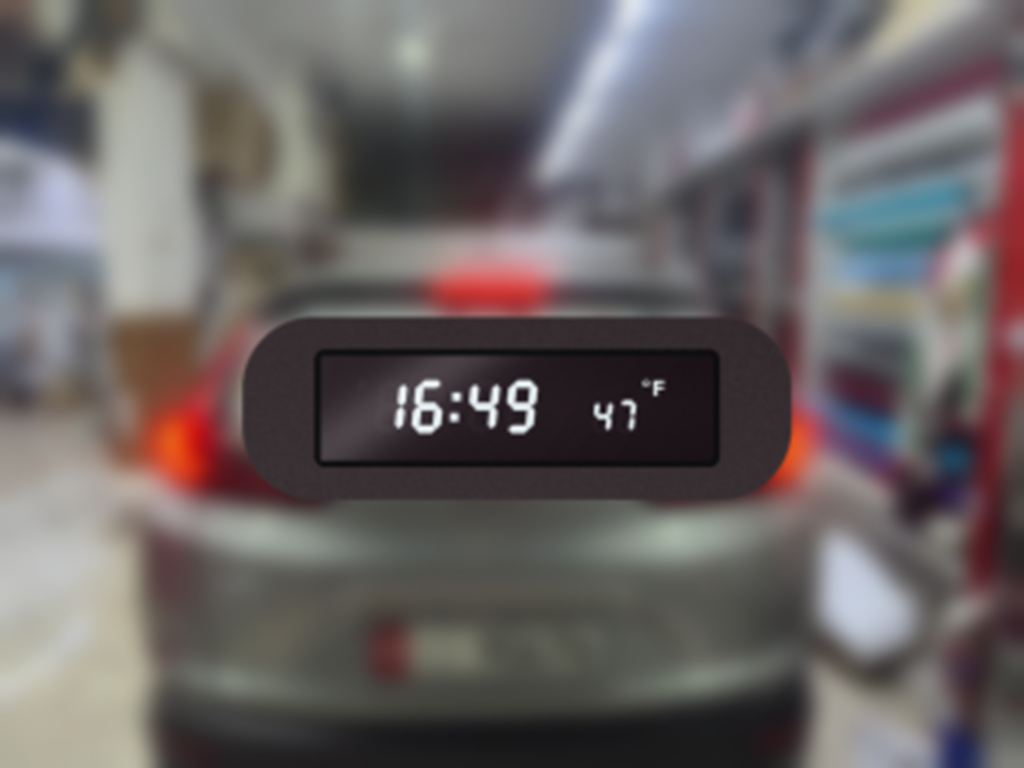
16:49
